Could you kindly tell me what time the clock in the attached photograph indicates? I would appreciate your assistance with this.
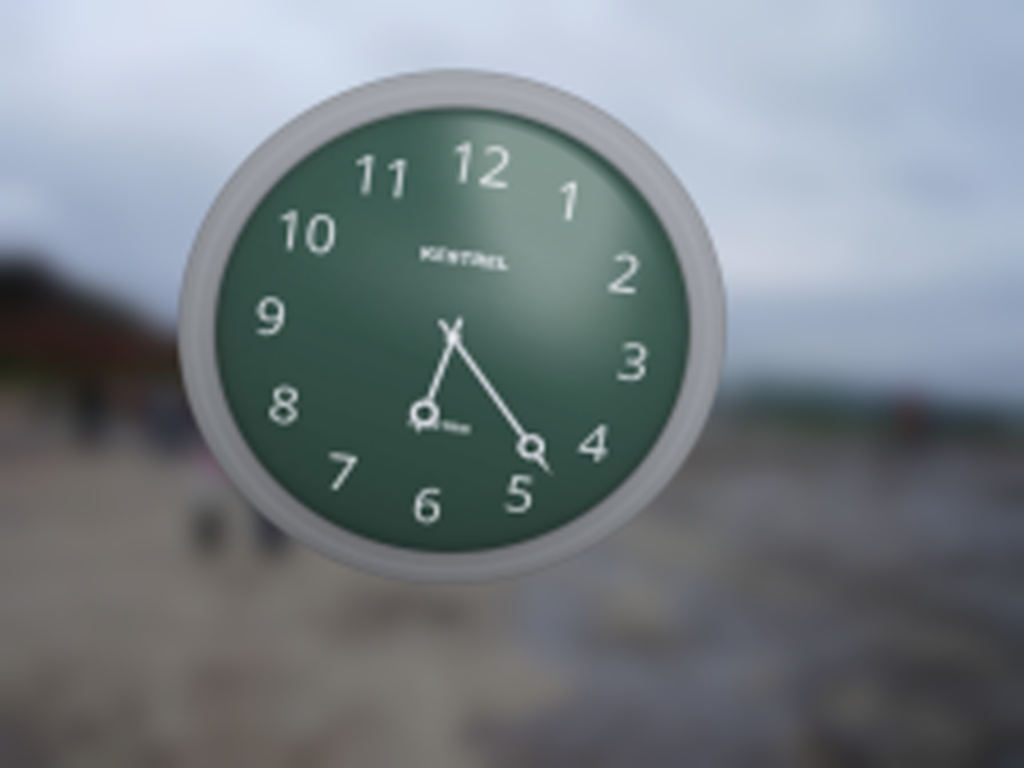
6:23
